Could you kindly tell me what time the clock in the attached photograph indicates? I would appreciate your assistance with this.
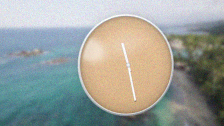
11:28
